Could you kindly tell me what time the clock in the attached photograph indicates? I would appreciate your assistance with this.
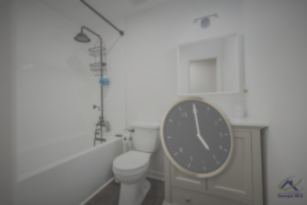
5:00
